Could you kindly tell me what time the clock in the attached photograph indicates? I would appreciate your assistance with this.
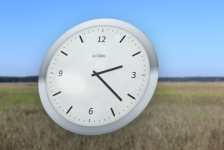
2:22
